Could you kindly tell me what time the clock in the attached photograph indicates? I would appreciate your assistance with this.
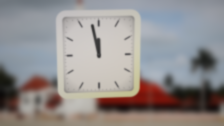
11:58
